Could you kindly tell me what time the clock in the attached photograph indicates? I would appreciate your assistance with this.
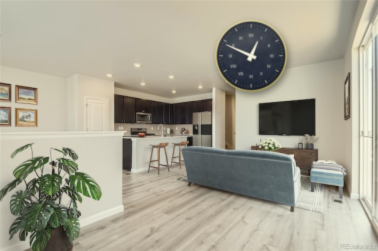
12:49
